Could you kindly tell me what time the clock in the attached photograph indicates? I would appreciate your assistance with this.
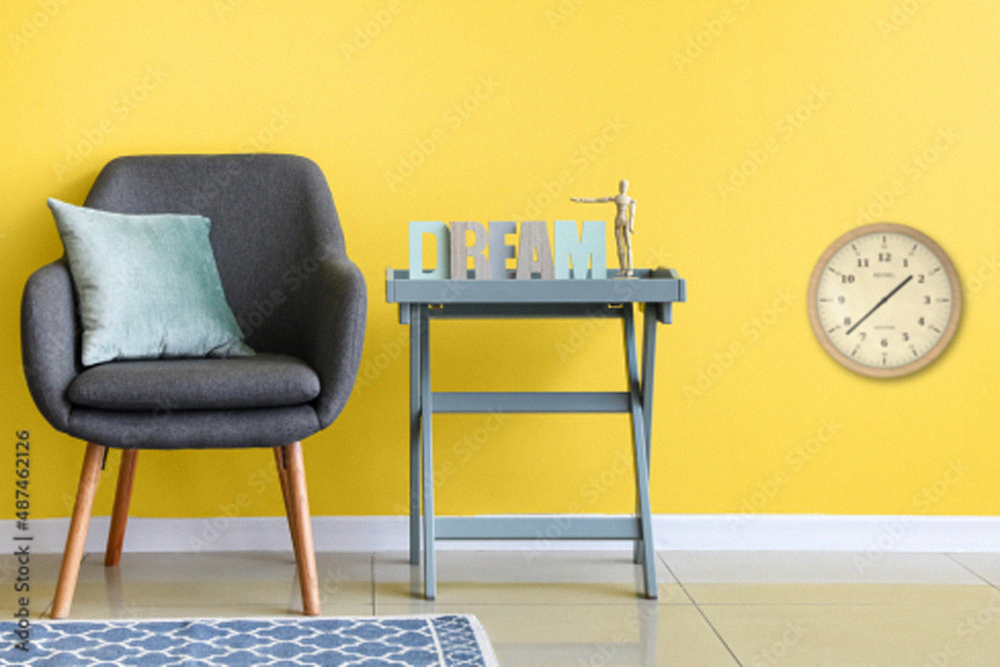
1:38
